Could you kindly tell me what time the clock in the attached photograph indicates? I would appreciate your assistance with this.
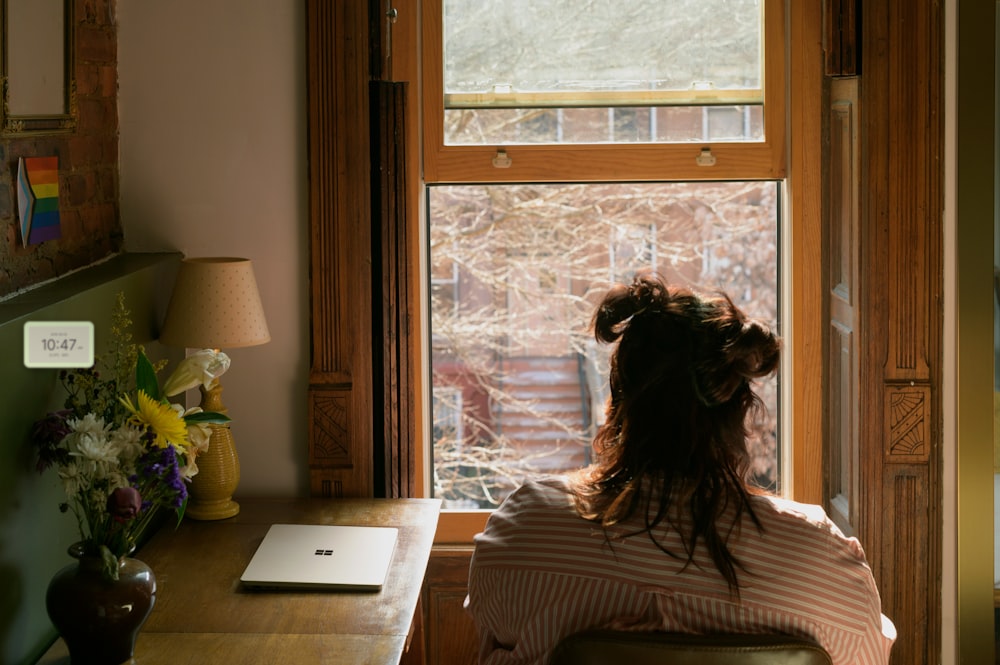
10:47
